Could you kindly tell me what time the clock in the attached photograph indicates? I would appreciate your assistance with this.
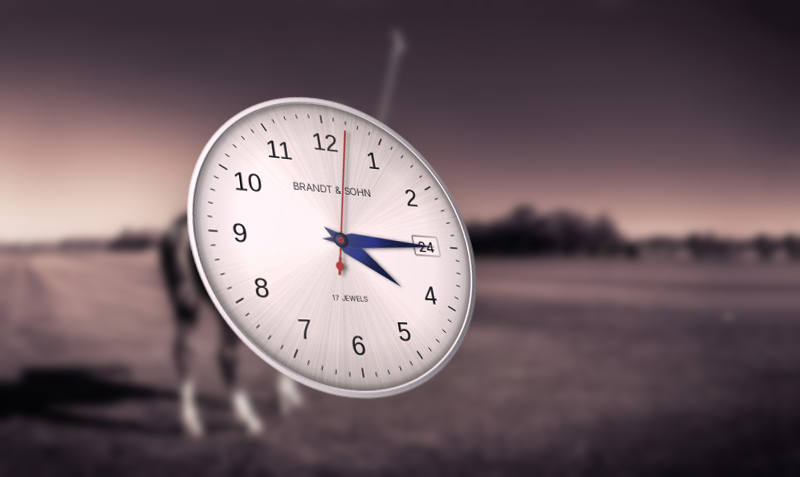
4:15:02
